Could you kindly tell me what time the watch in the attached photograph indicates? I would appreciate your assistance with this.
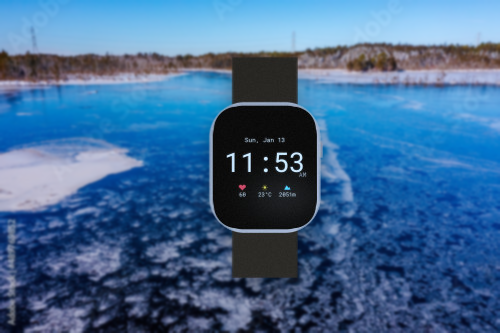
11:53
